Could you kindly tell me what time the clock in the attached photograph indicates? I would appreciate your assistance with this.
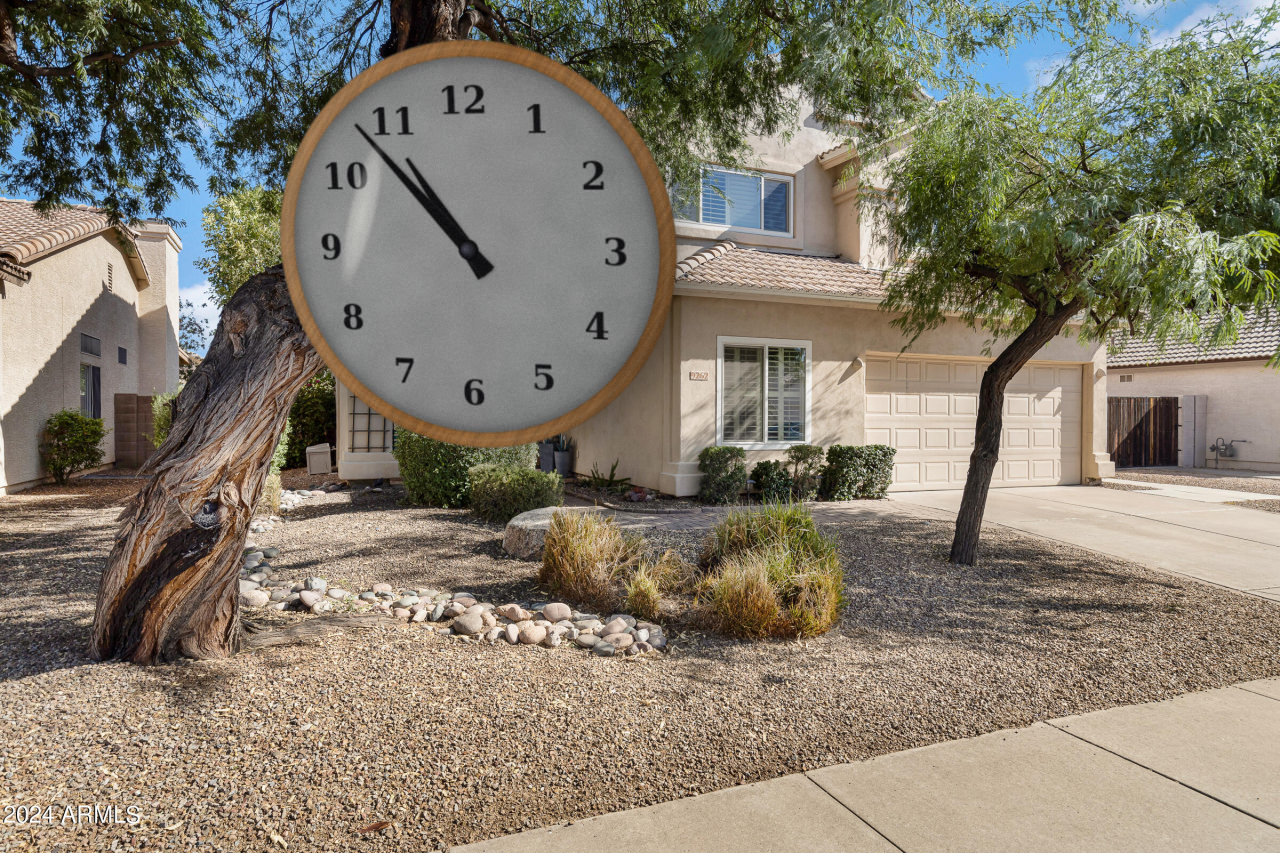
10:53
